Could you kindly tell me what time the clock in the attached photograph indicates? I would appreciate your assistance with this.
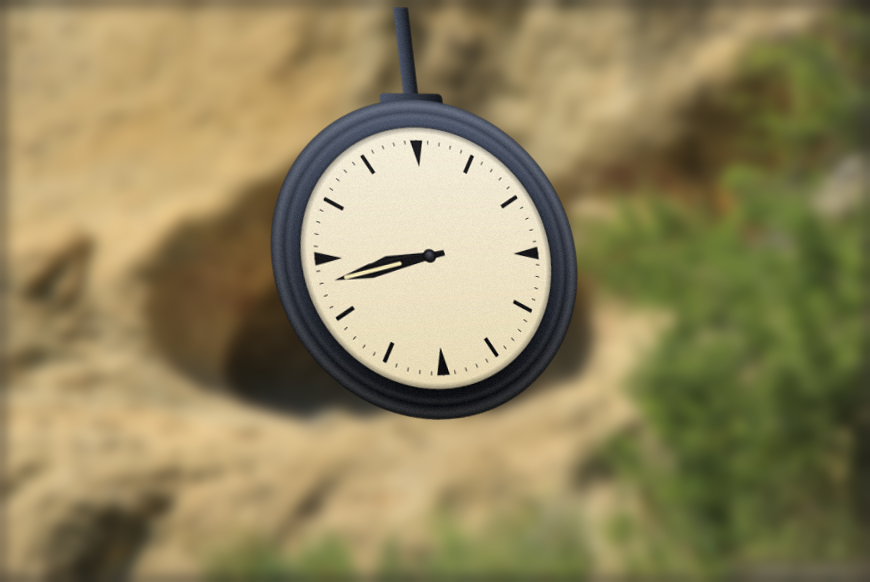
8:43
